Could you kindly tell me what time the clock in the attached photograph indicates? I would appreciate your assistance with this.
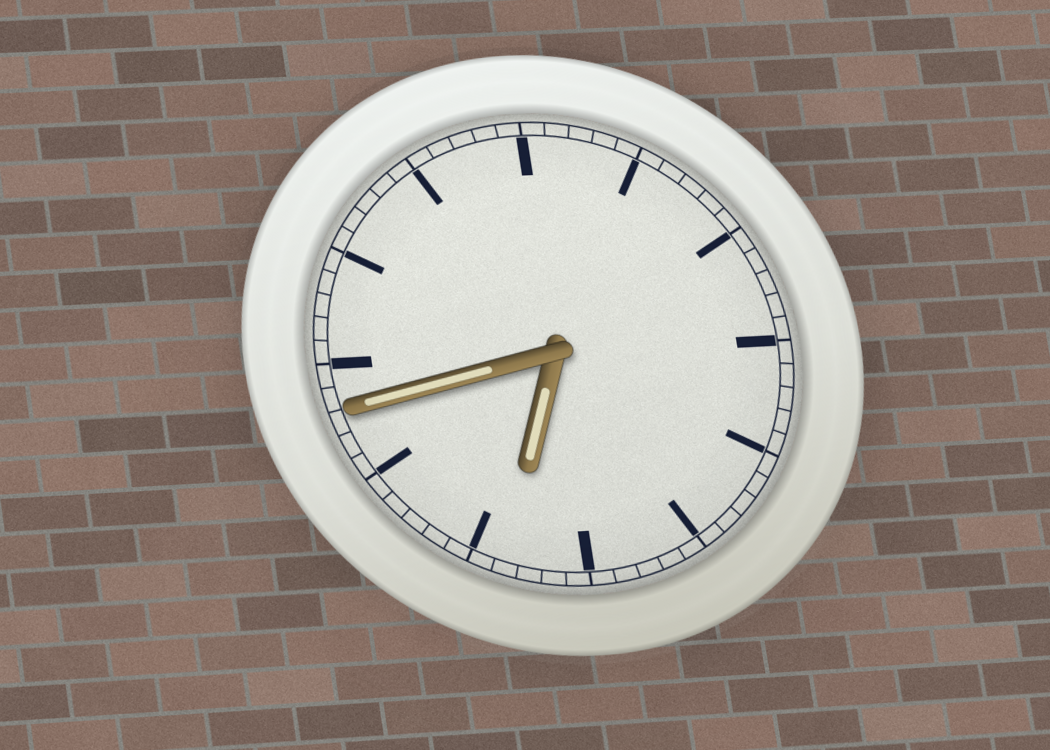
6:43
